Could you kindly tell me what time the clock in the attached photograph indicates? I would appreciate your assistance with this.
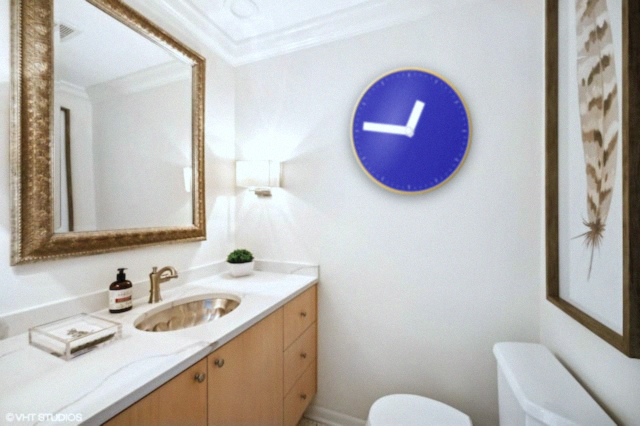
12:46
